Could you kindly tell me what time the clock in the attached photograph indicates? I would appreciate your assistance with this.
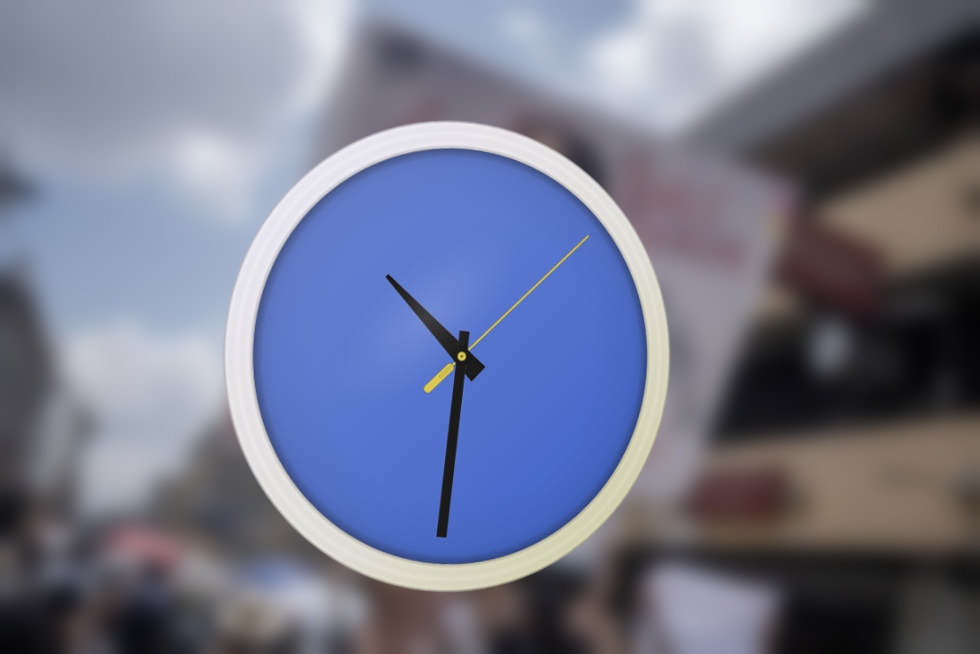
10:31:08
